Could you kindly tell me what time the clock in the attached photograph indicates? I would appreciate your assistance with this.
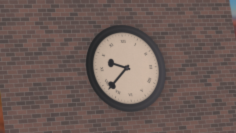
9:38
